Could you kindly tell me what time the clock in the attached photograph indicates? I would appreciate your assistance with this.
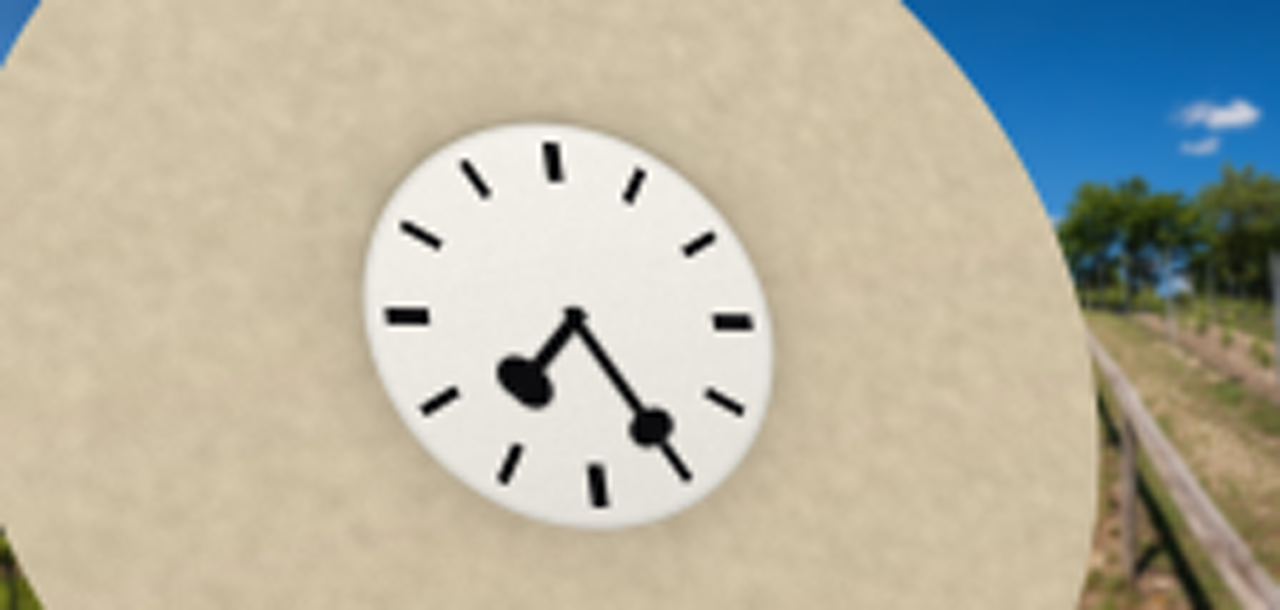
7:25
